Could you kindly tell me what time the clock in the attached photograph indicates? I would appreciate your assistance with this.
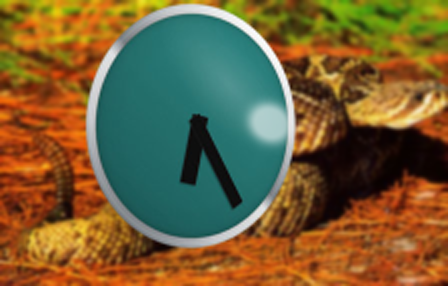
6:25
